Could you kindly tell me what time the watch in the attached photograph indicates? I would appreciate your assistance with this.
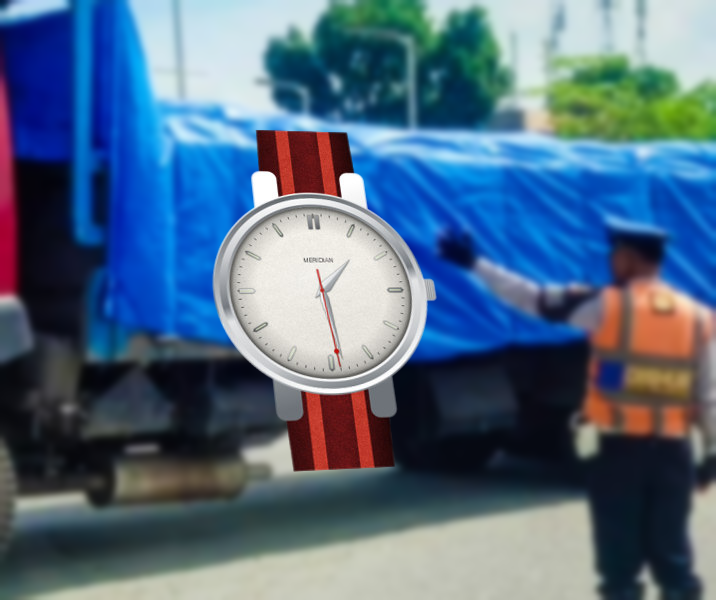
1:28:29
